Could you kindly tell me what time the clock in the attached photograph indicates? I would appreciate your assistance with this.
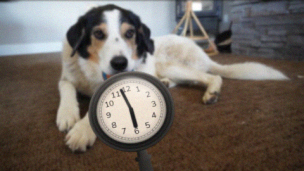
5:58
